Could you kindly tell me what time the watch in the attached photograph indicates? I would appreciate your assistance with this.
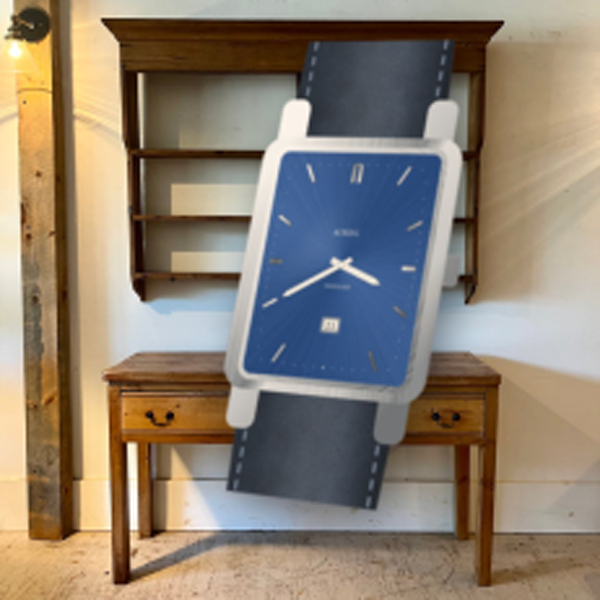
3:40
